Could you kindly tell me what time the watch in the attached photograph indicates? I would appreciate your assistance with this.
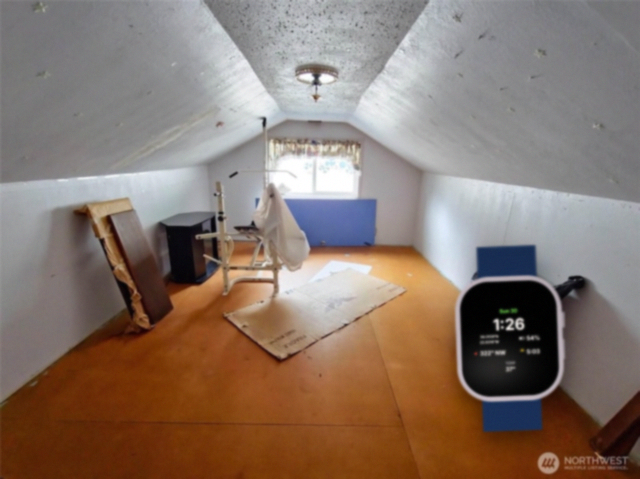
1:26
